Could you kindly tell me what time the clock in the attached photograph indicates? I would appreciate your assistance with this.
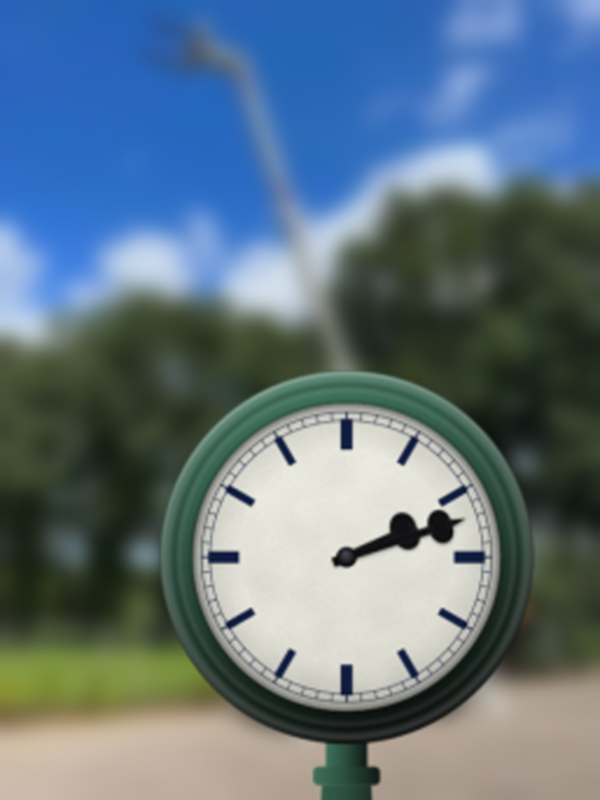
2:12
